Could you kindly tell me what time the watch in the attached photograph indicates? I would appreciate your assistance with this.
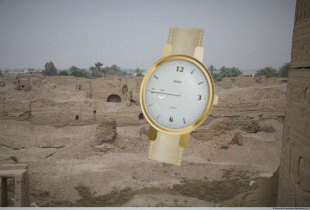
8:45
